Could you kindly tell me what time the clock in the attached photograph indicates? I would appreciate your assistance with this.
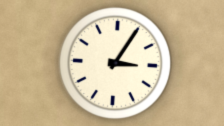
3:05
